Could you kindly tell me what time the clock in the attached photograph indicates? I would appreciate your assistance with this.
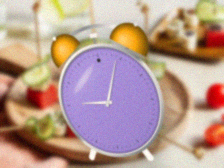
9:04
